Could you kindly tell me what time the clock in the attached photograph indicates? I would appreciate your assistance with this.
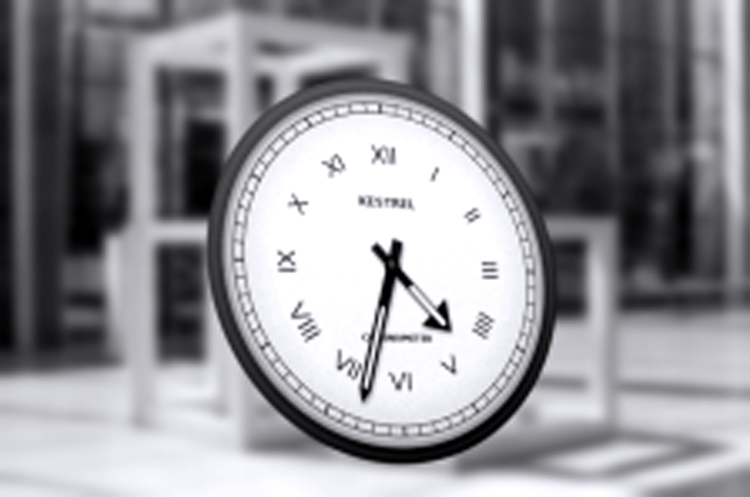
4:33
